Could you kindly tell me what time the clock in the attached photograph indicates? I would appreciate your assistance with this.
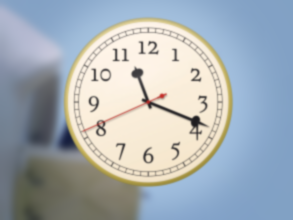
11:18:41
